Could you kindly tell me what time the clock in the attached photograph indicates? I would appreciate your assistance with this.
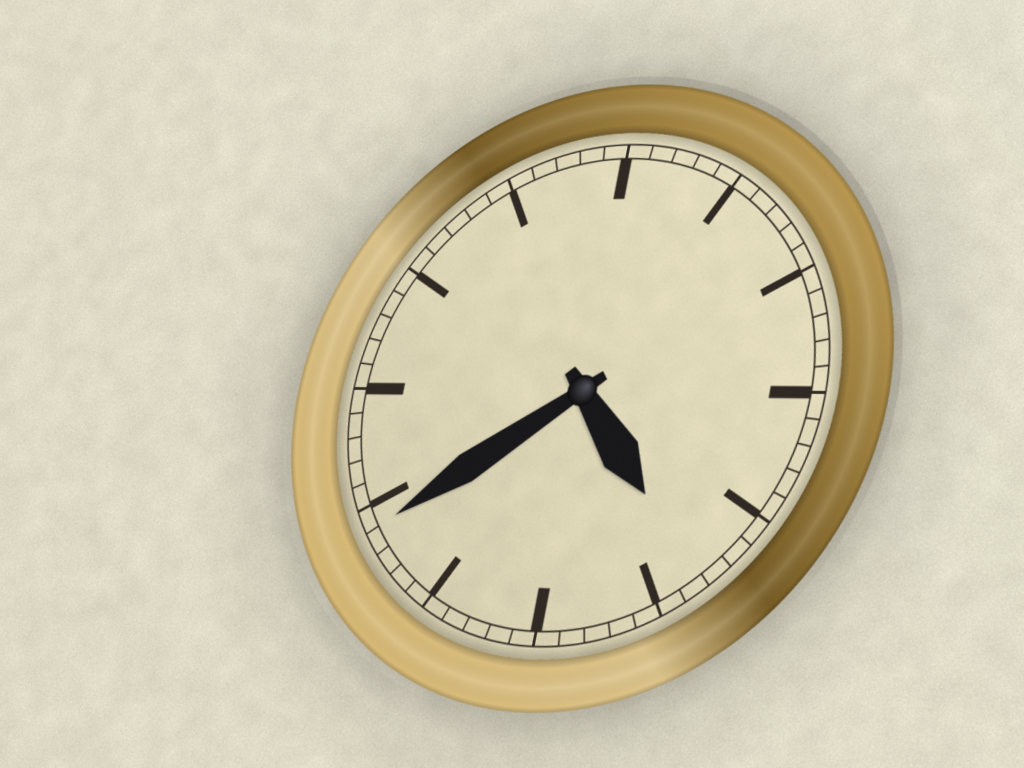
4:39
